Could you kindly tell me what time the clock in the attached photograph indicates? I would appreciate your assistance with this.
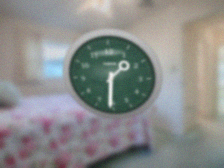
1:31
